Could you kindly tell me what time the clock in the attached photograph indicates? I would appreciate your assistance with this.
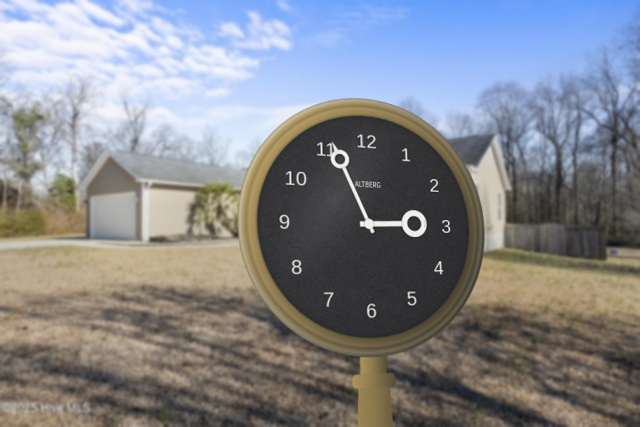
2:56
